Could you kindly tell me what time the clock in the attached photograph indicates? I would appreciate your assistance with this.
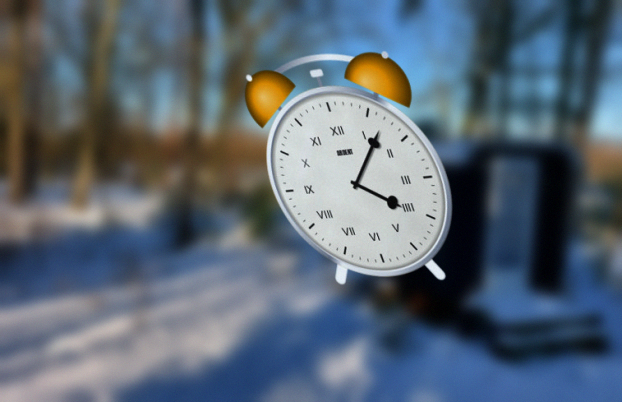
4:07
